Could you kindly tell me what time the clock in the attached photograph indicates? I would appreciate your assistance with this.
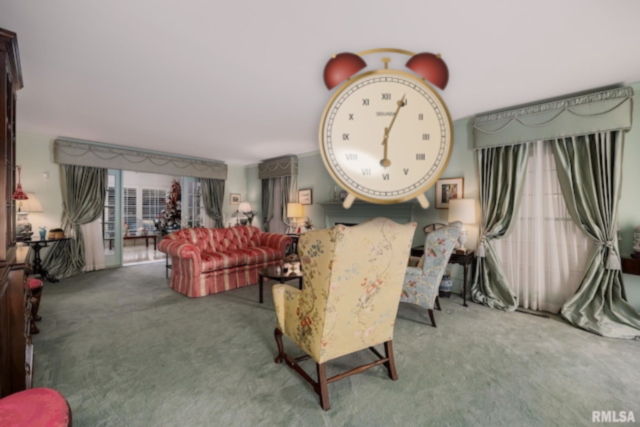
6:04
